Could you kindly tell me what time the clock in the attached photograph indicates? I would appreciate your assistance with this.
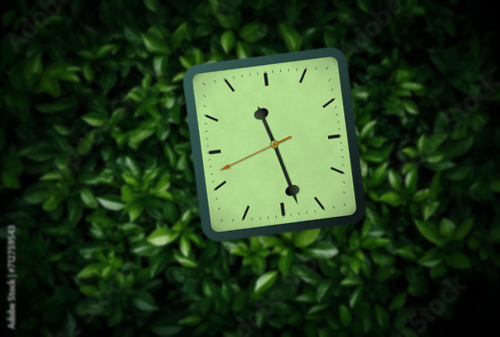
11:27:42
